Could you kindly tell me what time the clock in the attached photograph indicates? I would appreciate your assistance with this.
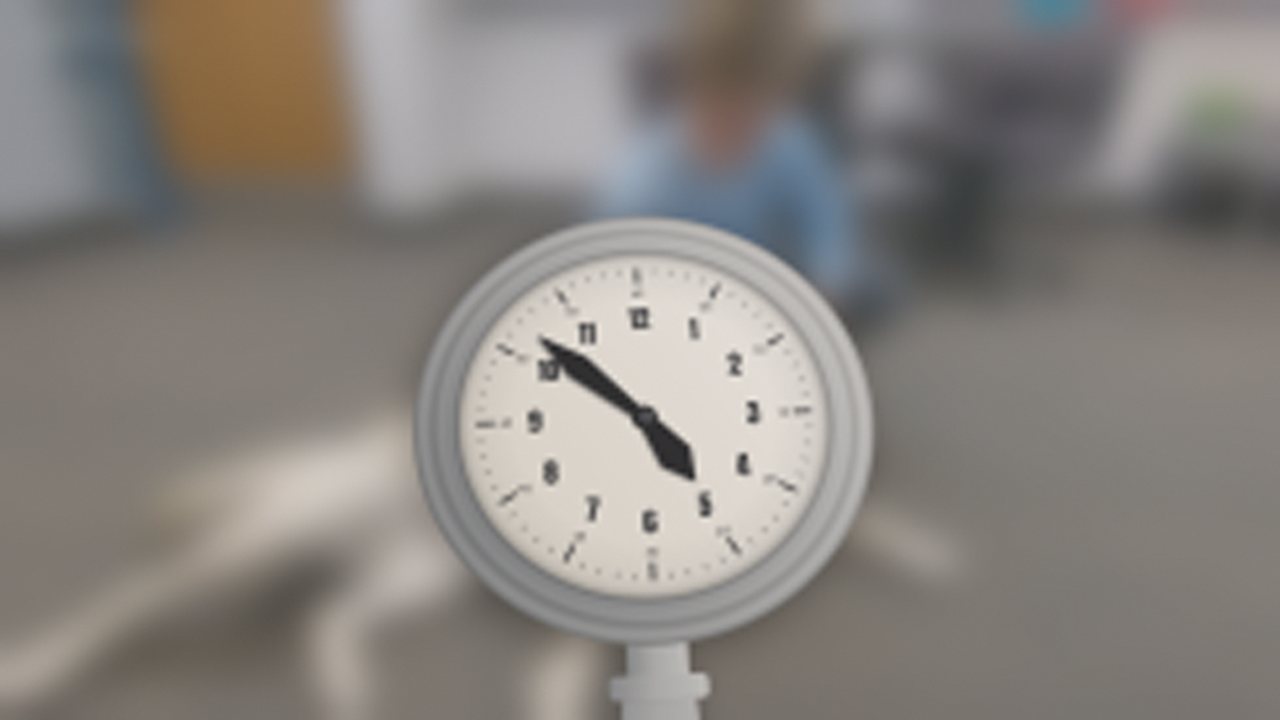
4:52
